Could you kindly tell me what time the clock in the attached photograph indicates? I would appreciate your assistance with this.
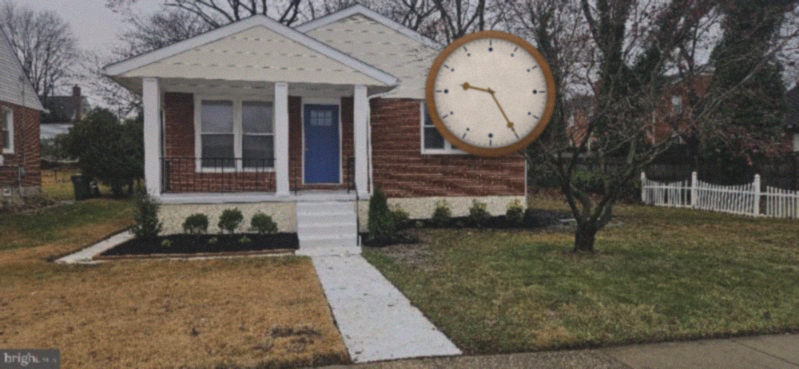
9:25
